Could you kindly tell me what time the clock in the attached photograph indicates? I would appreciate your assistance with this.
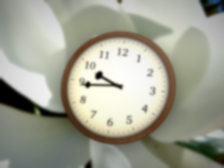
9:44
